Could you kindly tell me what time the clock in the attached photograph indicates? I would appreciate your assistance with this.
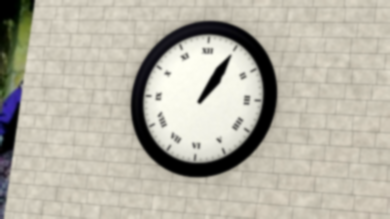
1:05
